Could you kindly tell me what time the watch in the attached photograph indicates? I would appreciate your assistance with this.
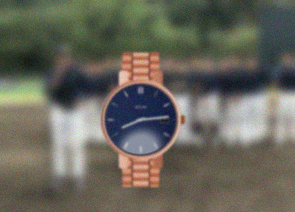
8:14
